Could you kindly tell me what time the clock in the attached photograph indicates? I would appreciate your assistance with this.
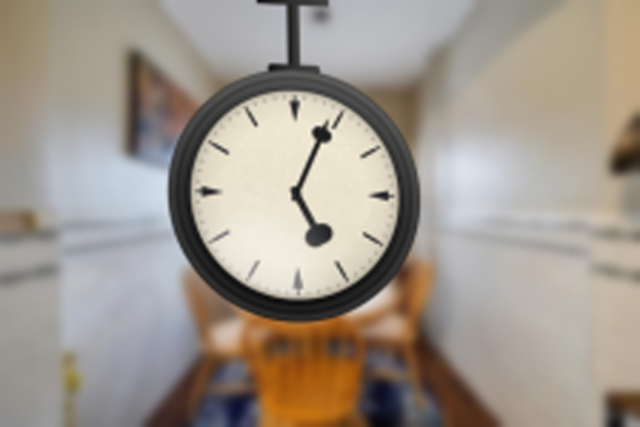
5:04
